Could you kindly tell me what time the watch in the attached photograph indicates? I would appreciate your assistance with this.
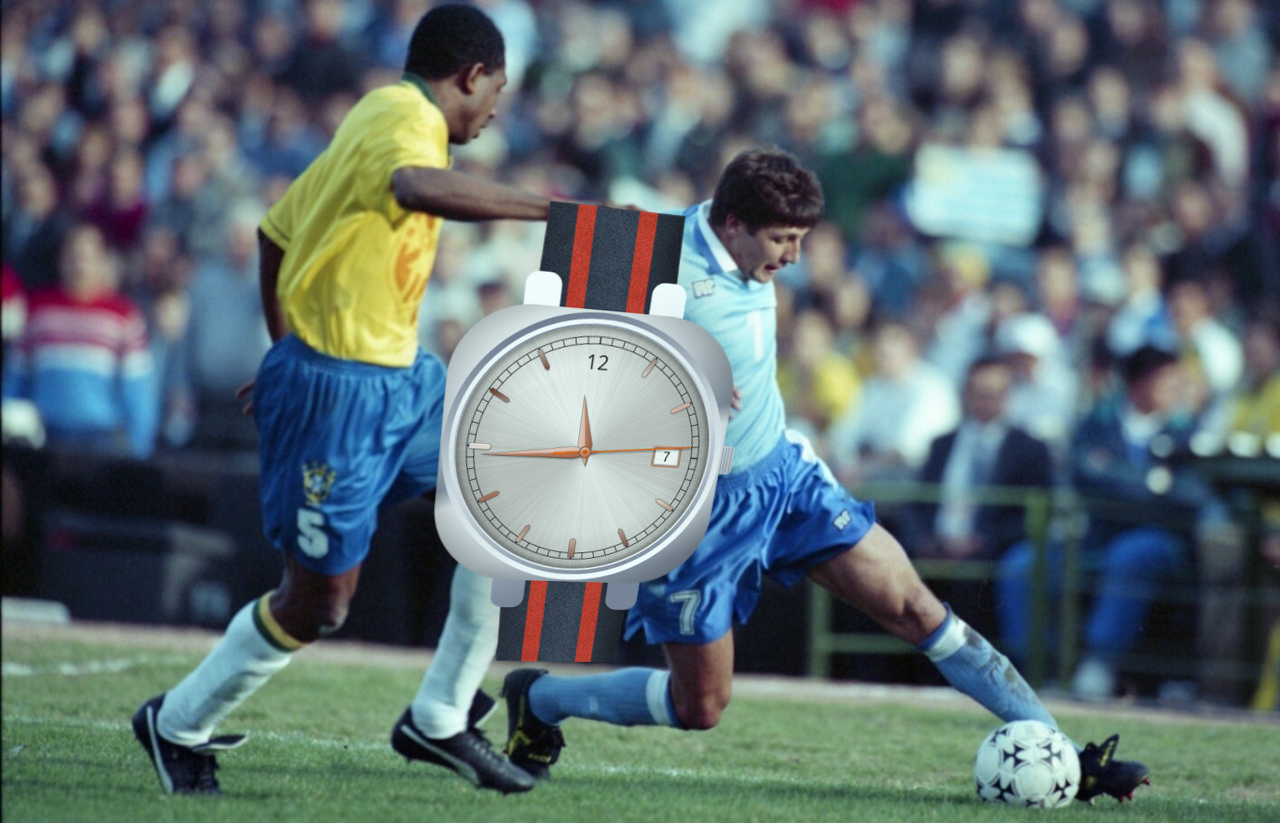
11:44:14
